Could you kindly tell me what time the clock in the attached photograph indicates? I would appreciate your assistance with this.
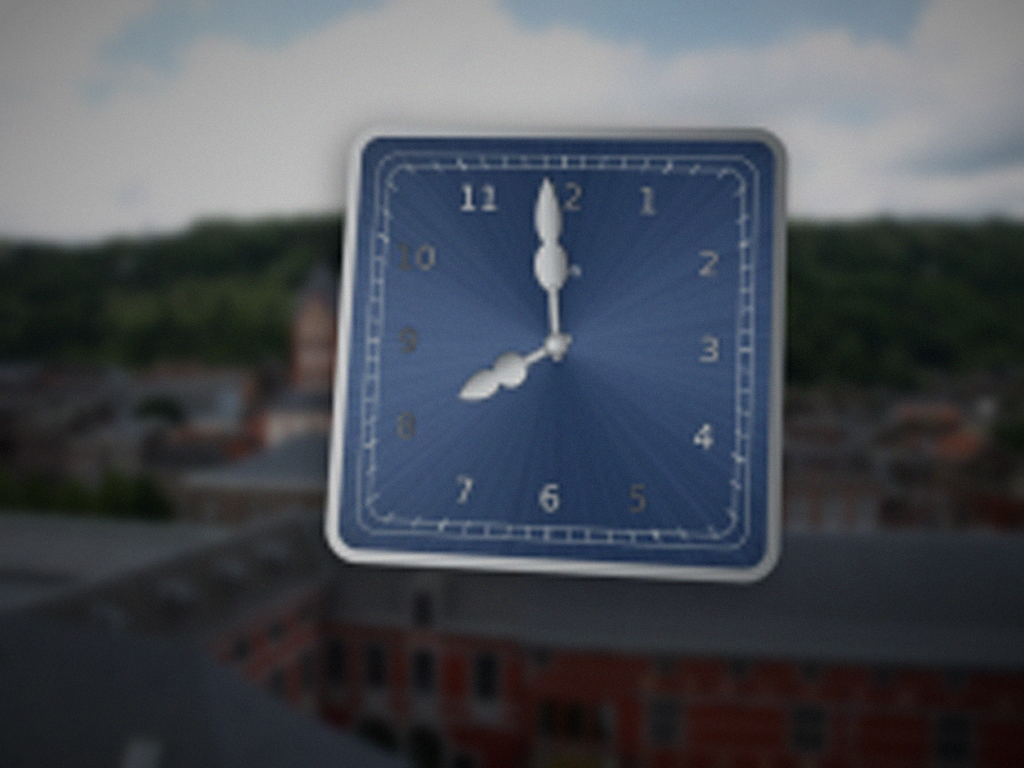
7:59
